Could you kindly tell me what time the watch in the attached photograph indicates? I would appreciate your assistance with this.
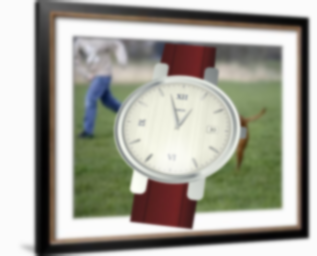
12:57
